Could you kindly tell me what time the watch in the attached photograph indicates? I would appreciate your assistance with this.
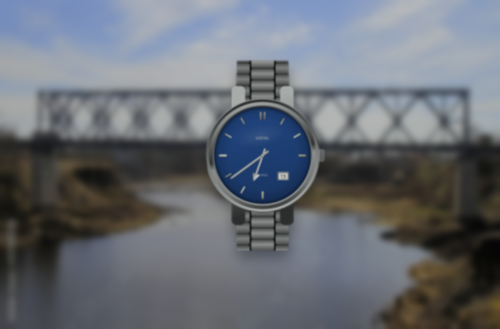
6:39
